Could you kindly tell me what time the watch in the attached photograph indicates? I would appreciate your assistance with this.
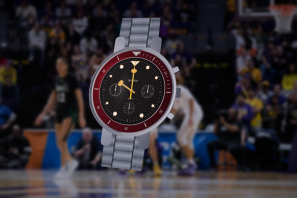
10:00
